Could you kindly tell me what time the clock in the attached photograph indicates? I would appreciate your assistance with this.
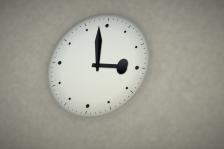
2:58
